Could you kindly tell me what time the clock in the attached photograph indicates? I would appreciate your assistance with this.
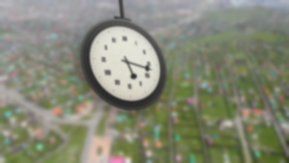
5:17
